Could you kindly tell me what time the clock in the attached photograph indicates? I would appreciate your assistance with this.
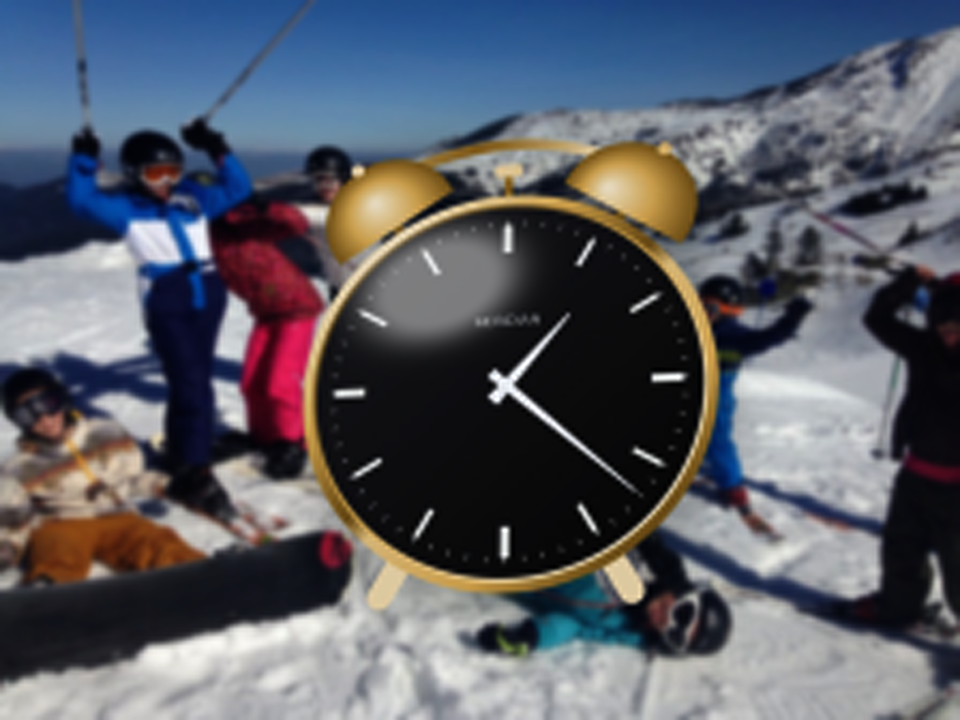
1:22
